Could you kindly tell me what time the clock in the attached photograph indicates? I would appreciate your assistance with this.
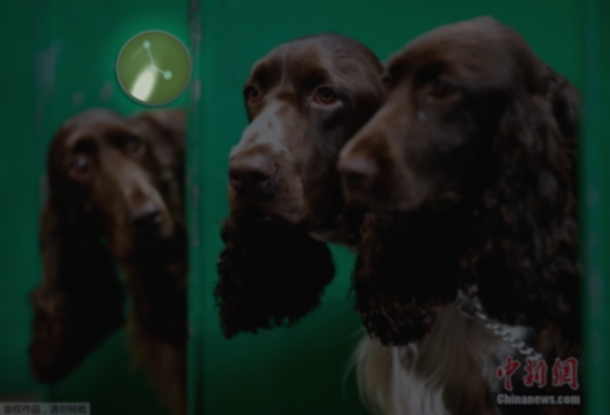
3:57
